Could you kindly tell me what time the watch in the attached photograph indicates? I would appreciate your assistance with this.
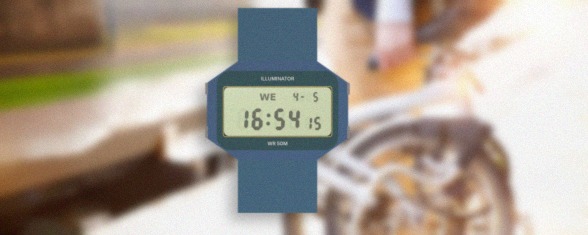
16:54:15
